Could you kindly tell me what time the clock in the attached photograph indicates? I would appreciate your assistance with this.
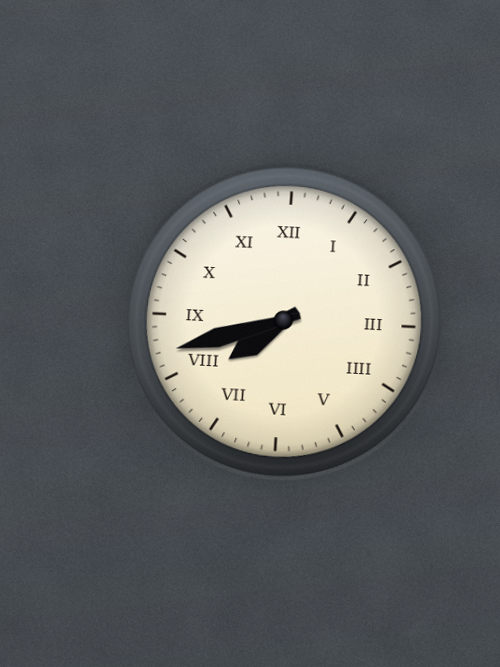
7:42
